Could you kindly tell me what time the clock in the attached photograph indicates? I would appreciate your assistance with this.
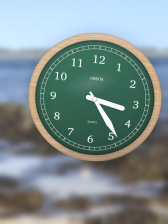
3:24
